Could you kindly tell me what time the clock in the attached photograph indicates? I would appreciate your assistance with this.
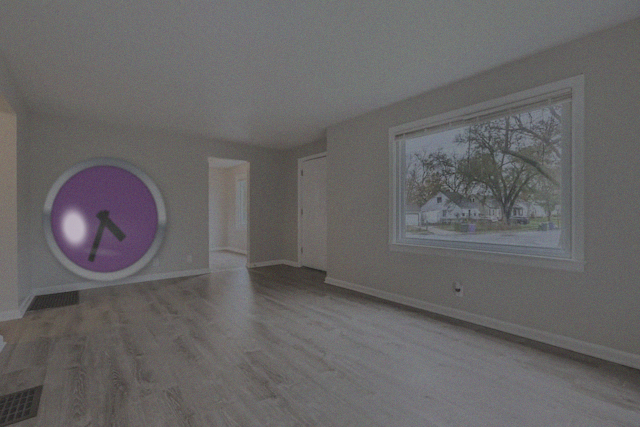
4:33
